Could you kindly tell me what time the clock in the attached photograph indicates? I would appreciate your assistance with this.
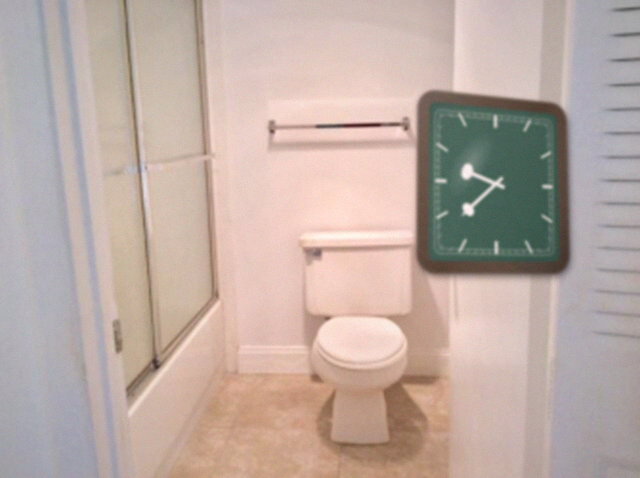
9:38
